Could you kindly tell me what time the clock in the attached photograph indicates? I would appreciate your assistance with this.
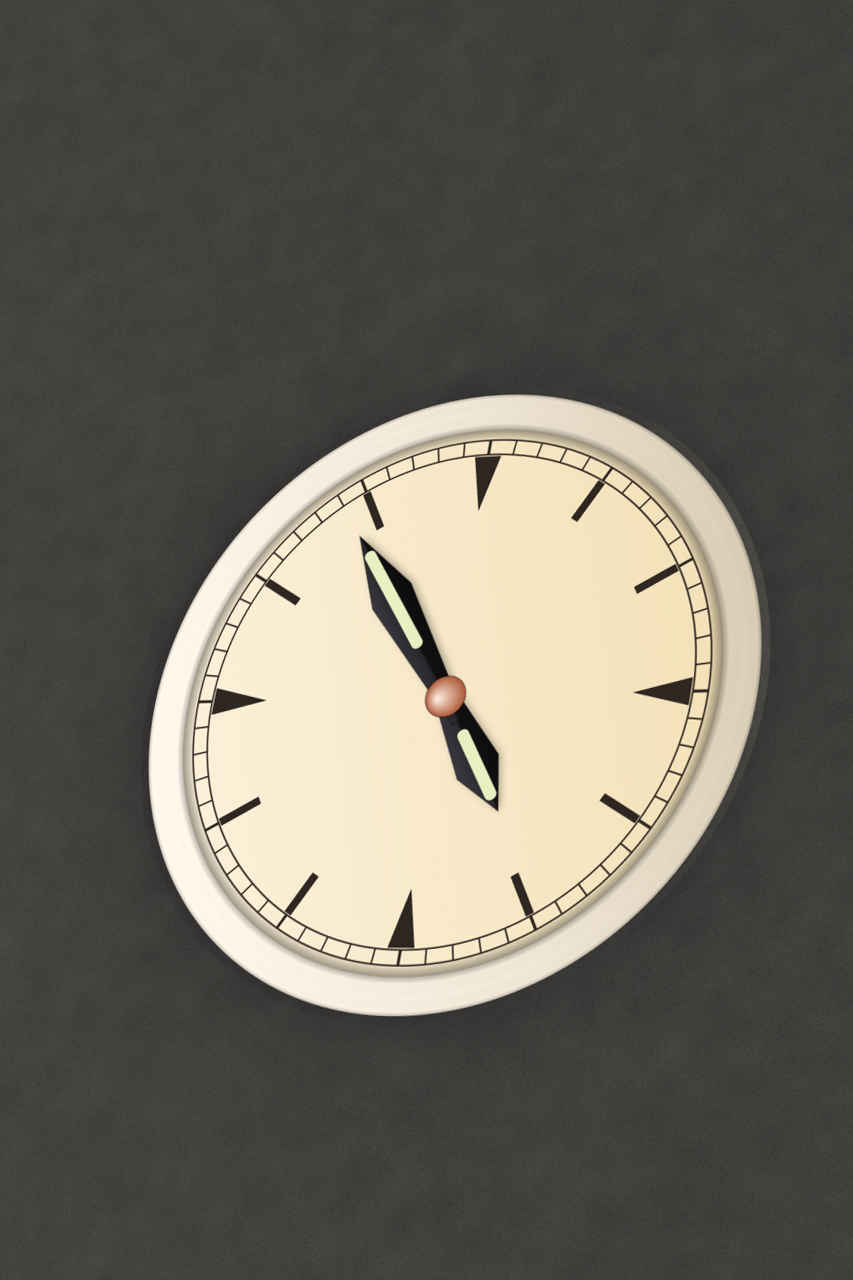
4:54
